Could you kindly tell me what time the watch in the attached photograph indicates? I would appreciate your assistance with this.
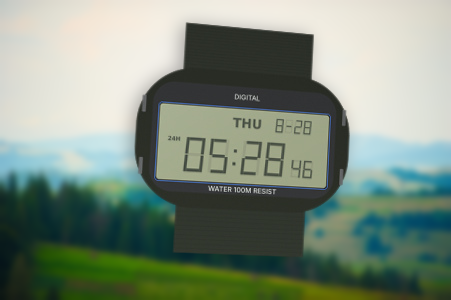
5:28:46
